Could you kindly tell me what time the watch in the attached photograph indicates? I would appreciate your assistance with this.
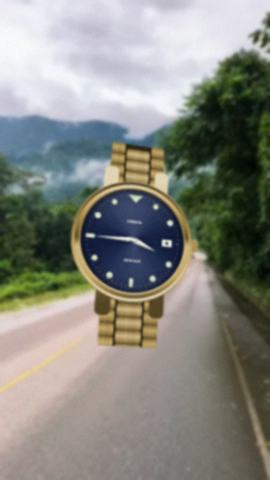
3:45
